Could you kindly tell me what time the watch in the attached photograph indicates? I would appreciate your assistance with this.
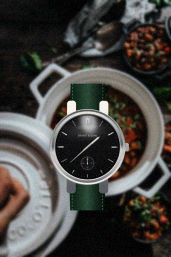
1:38
